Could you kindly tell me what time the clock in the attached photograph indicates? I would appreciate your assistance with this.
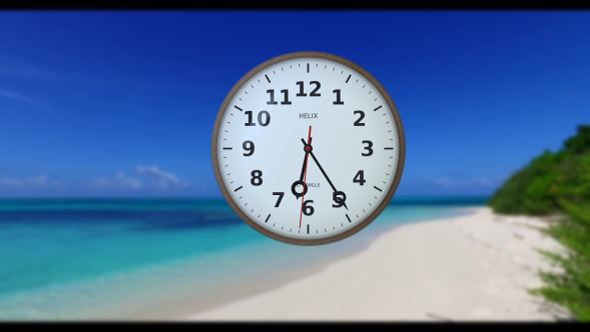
6:24:31
